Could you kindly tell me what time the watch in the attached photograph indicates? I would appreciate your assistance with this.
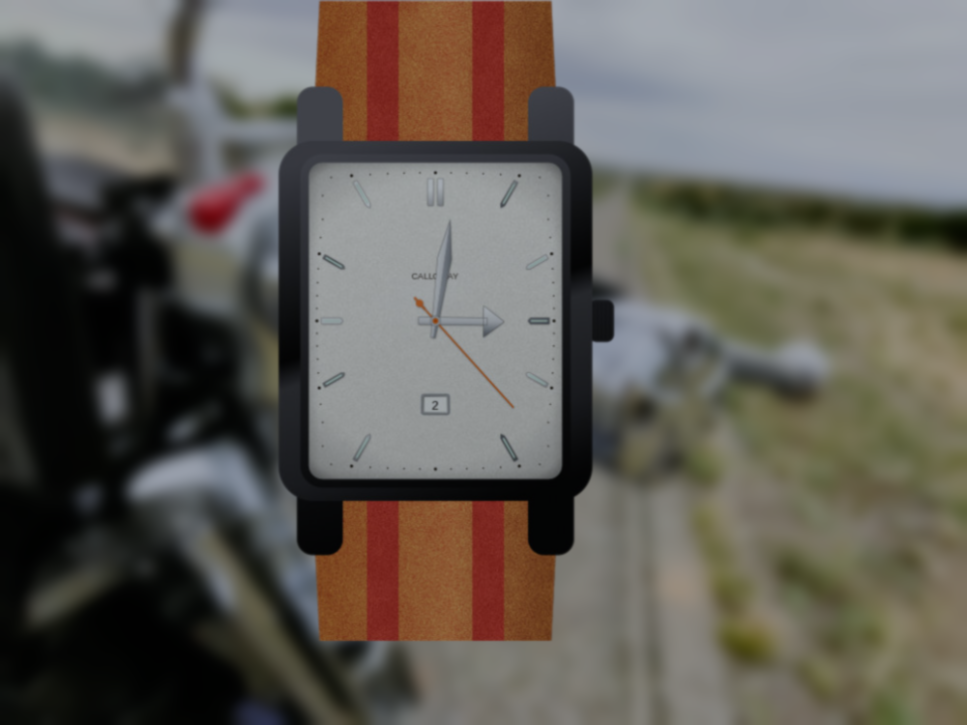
3:01:23
